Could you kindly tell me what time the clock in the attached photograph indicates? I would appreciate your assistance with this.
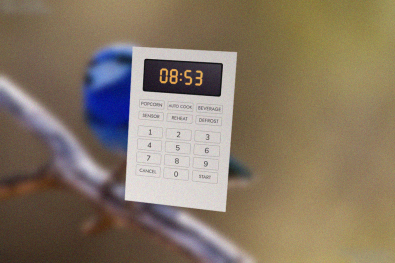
8:53
